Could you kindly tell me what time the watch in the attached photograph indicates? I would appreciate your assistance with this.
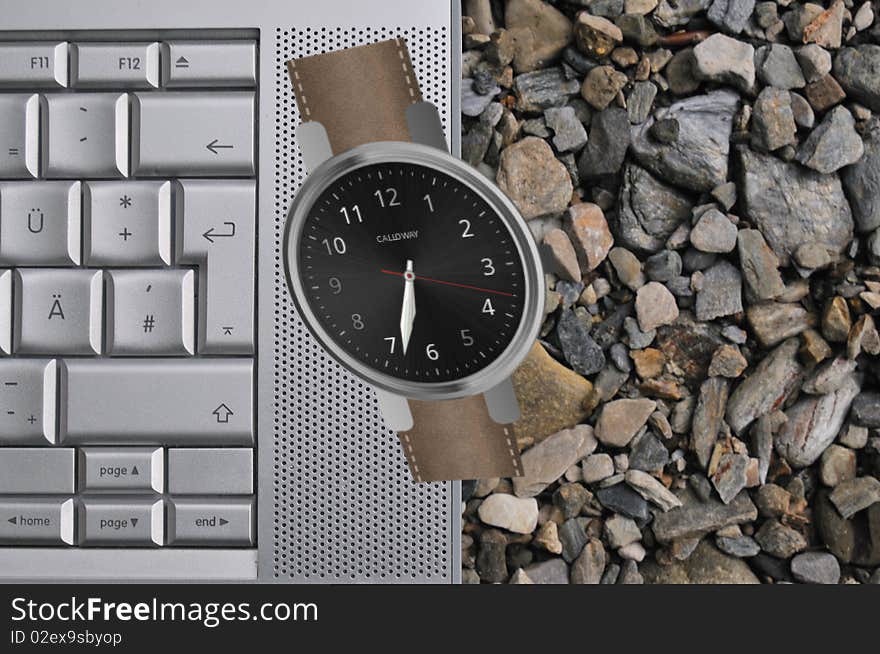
6:33:18
